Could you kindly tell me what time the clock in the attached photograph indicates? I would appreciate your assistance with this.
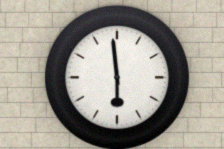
5:59
